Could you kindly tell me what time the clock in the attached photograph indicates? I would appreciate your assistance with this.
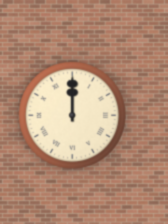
12:00
